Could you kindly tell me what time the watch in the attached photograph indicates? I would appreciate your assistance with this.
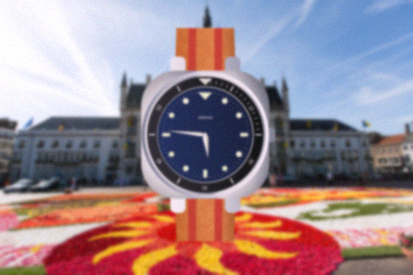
5:46
